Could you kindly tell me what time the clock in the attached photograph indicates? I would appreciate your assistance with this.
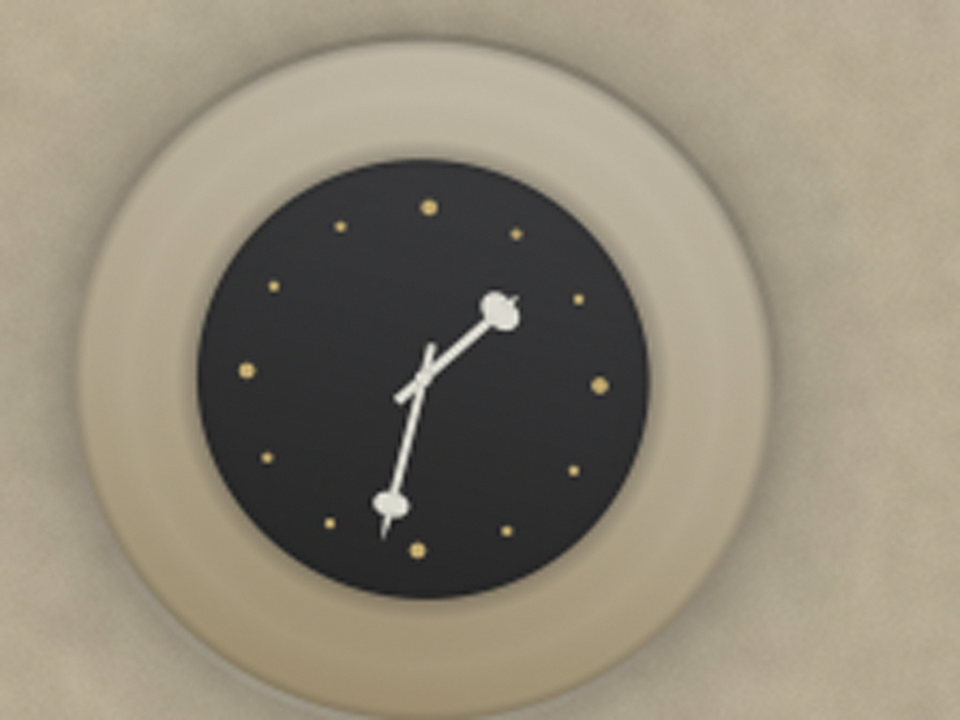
1:32
